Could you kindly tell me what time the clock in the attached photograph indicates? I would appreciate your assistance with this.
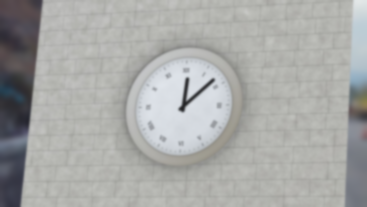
12:08
